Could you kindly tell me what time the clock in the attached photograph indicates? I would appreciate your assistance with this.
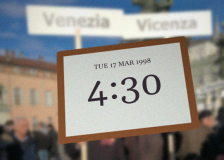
4:30
